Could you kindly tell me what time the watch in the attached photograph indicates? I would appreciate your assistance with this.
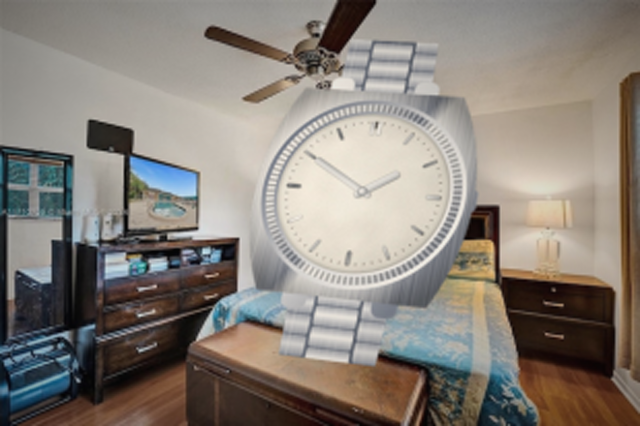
1:50
